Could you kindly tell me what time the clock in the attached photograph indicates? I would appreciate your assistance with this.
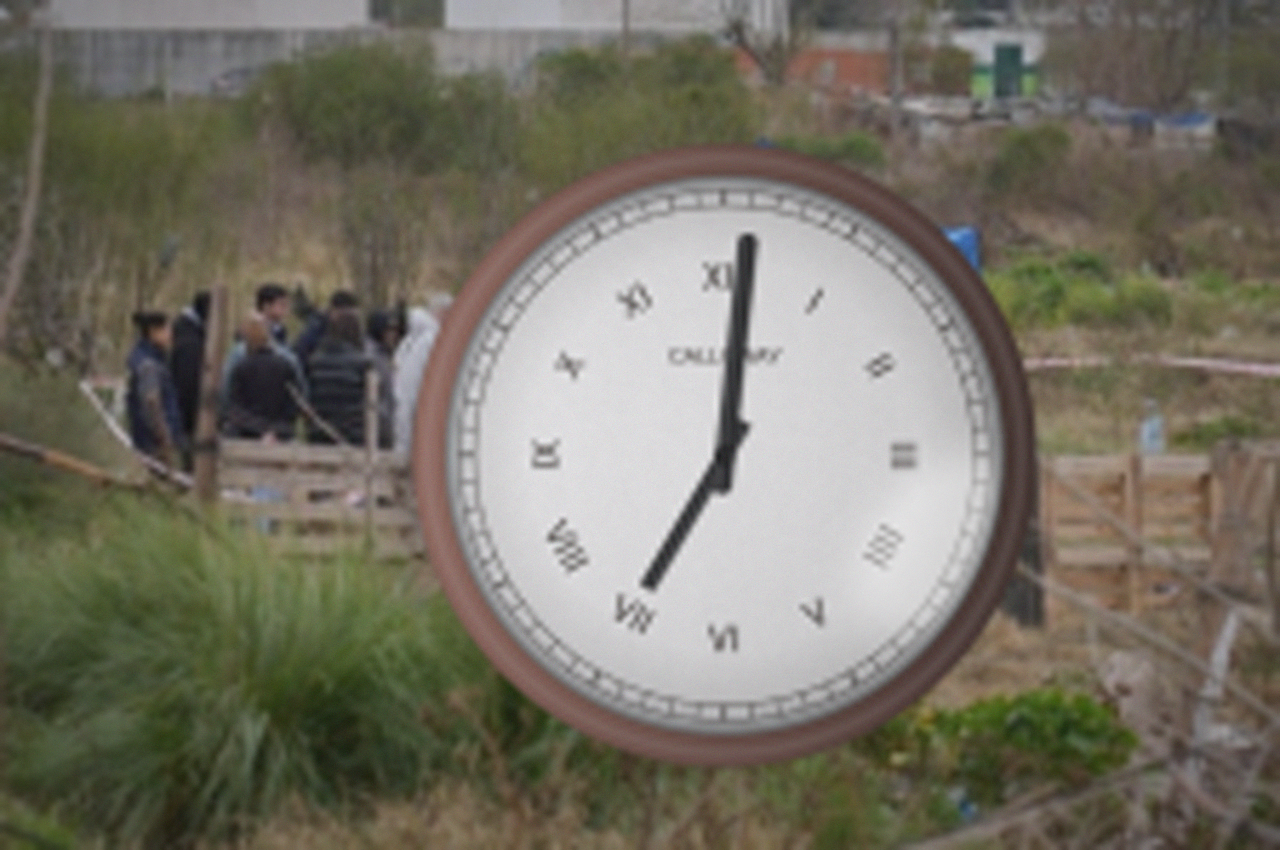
7:01
